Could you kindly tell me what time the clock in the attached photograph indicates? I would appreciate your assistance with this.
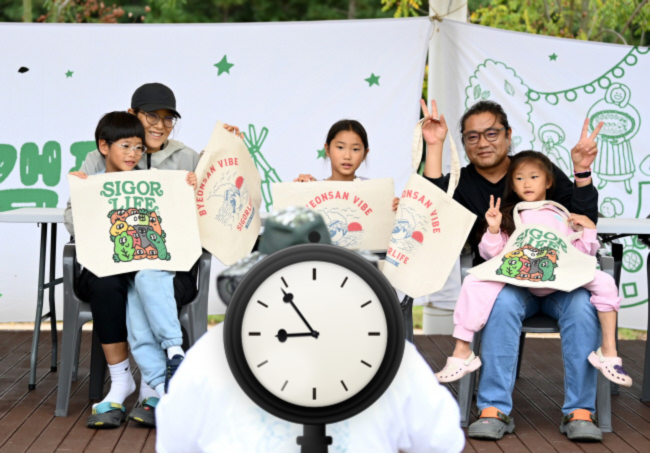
8:54
